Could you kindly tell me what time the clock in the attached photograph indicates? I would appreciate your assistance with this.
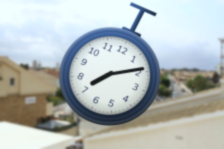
7:09
